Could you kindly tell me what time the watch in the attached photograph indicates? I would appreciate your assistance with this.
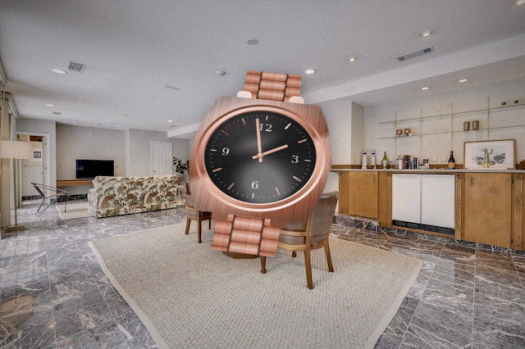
1:58
